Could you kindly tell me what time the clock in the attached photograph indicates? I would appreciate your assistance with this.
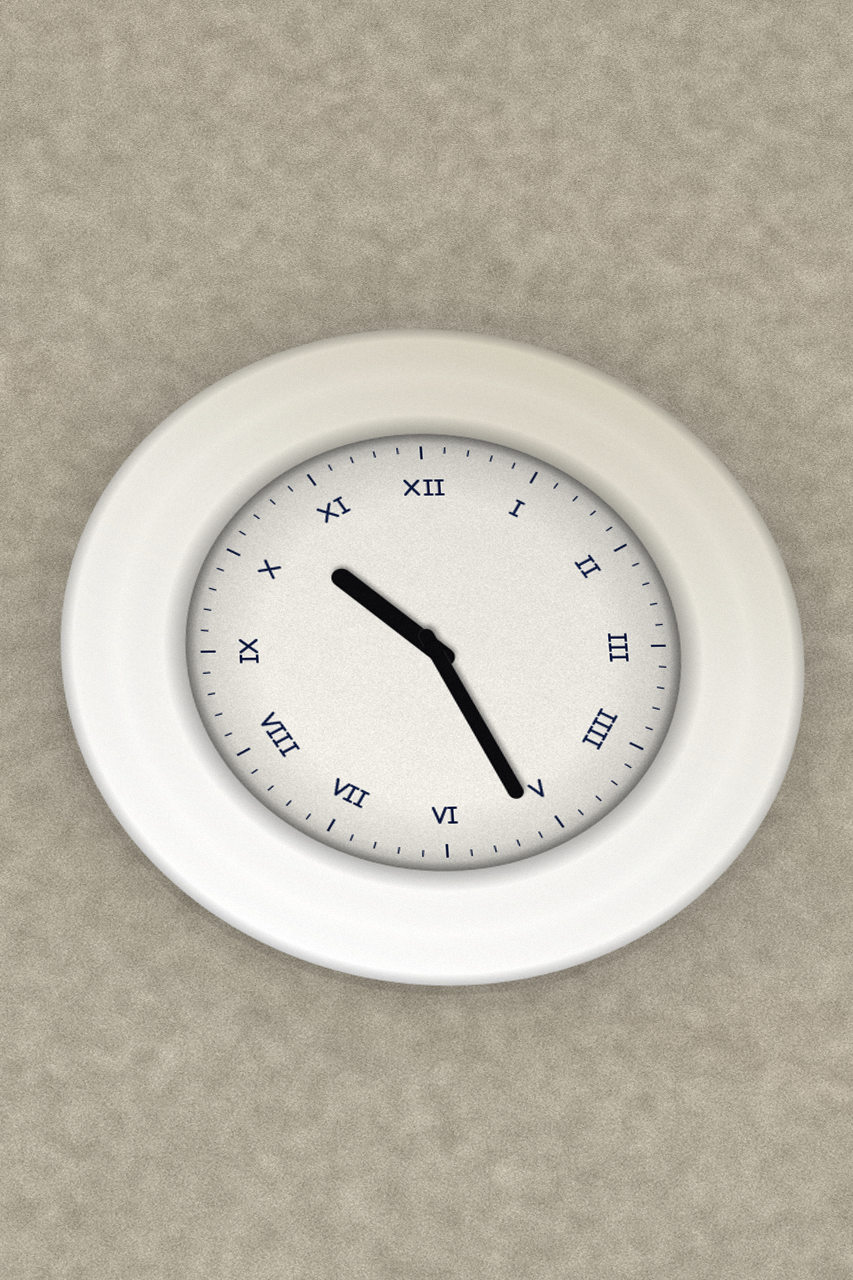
10:26
